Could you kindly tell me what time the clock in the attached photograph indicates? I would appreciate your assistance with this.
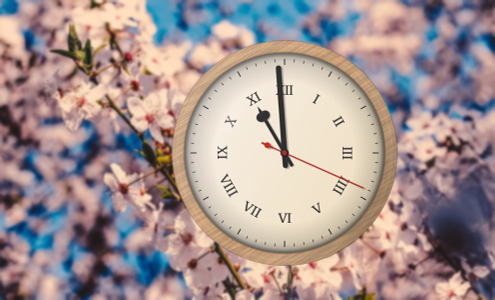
10:59:19
